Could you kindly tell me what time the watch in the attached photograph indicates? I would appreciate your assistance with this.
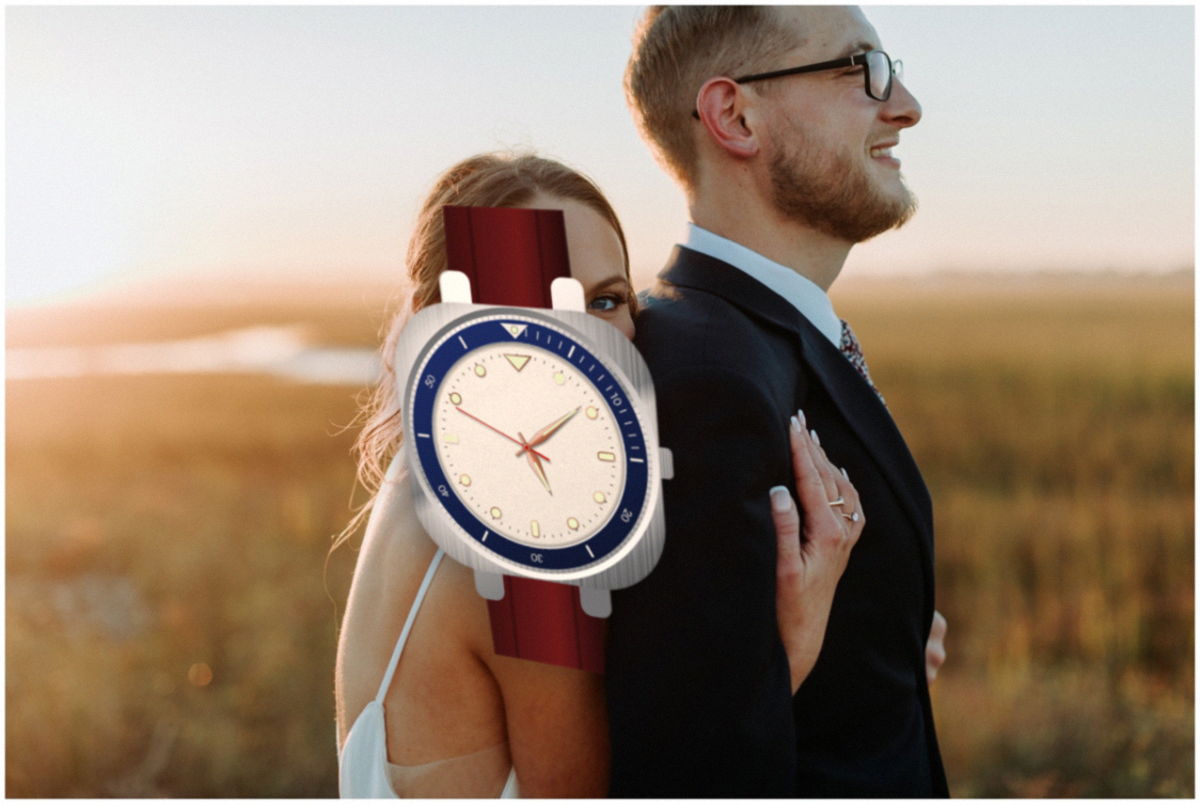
5:08:49
